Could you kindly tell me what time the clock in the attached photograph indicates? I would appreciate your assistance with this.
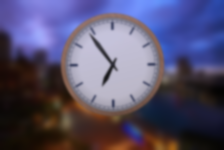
6:54
